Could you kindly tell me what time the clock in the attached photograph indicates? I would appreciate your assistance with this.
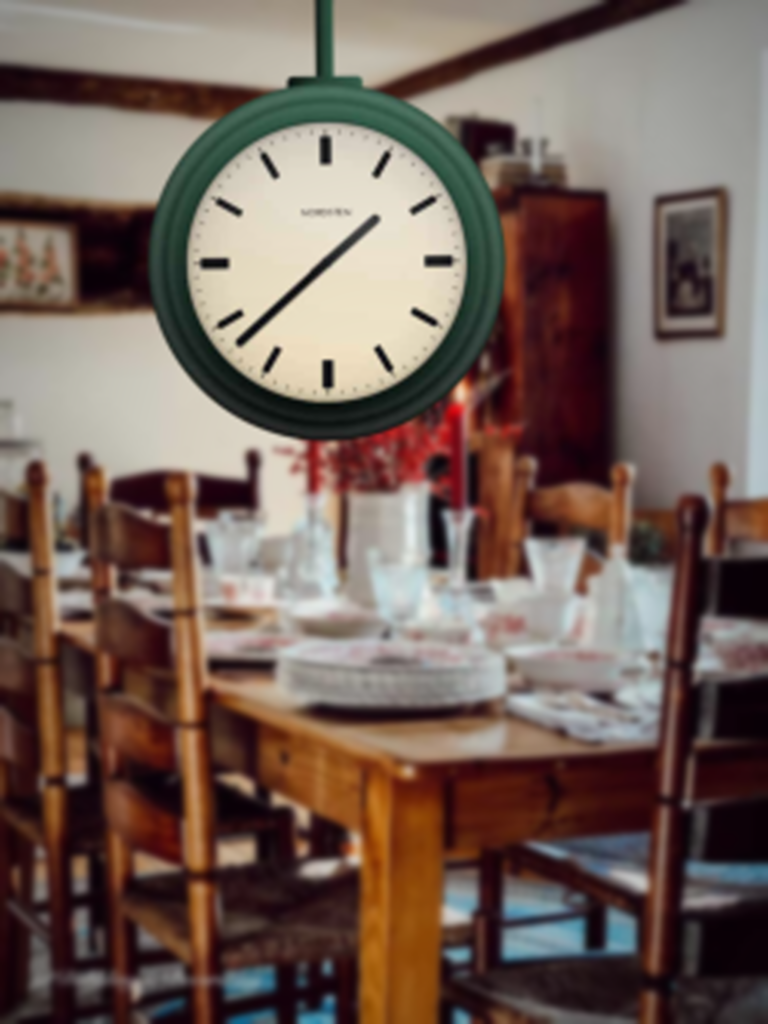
1:38
